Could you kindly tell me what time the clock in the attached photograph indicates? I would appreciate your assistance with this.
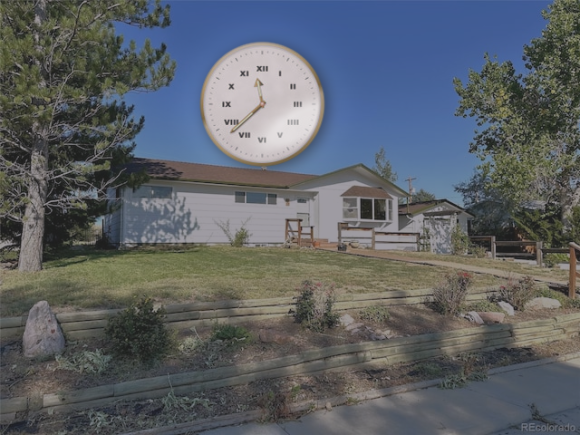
11:38
